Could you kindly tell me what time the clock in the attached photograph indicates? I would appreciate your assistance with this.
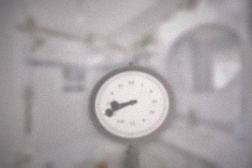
8:41
